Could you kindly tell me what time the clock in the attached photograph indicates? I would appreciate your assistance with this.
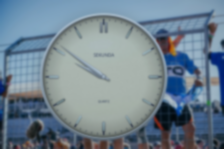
9:51
